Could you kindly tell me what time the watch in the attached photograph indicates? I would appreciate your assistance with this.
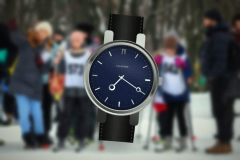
7:20
